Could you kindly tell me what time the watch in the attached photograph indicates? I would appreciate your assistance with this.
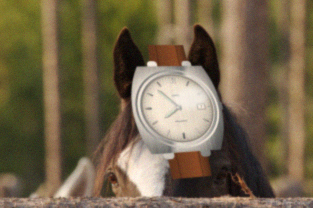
7:53
